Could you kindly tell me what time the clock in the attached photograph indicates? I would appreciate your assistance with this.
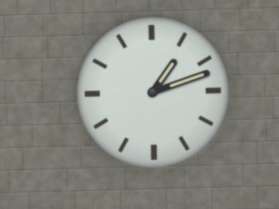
1:12
